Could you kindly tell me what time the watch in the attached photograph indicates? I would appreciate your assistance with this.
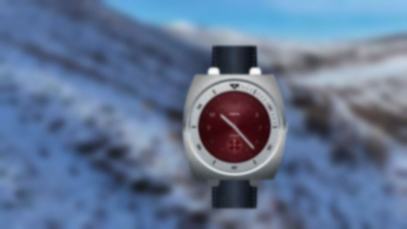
10:23
